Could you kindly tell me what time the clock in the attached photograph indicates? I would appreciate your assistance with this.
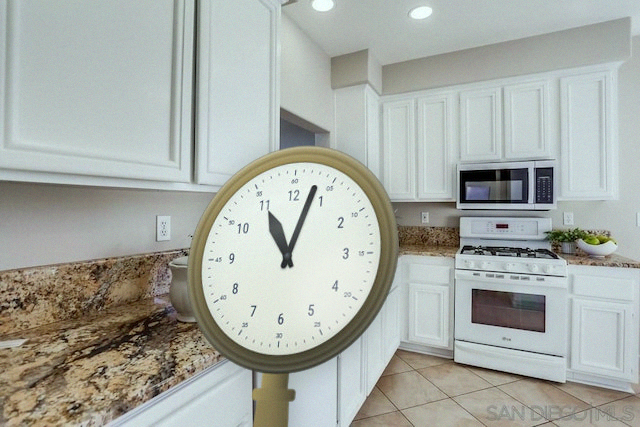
11:03
